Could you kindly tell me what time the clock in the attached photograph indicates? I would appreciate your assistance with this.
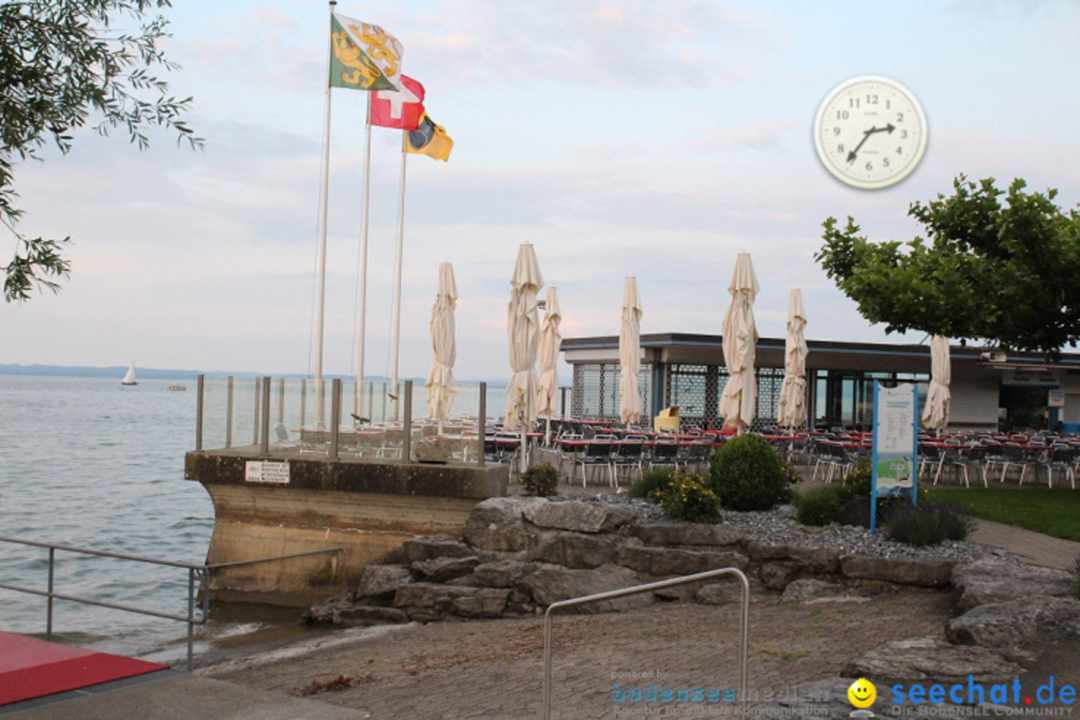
2:36
